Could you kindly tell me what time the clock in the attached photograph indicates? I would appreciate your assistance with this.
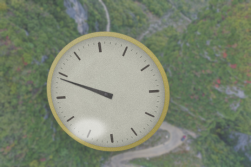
9:49
